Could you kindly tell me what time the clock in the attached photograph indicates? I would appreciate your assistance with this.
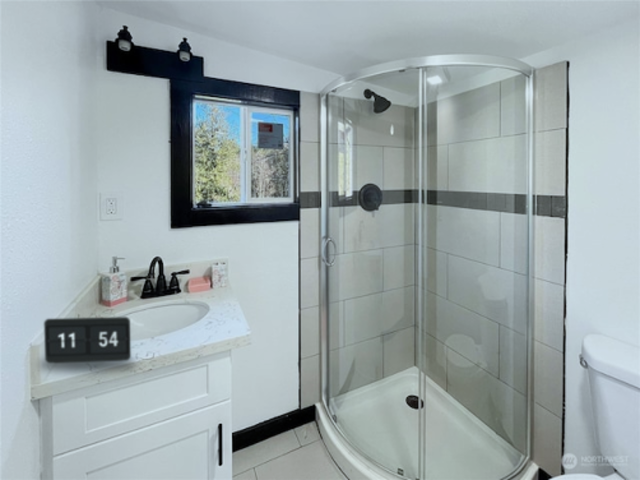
11:54
